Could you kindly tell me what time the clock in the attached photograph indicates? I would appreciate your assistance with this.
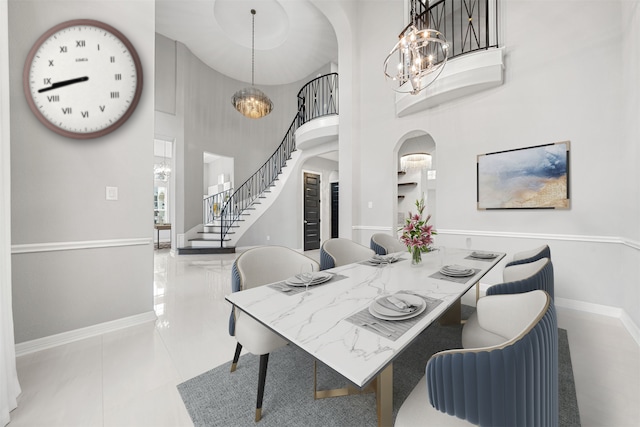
8:43
